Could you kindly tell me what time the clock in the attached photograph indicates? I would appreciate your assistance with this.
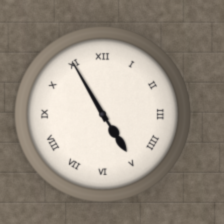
4:55
